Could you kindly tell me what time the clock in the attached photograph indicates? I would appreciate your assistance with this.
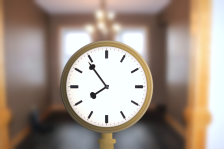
7:54
